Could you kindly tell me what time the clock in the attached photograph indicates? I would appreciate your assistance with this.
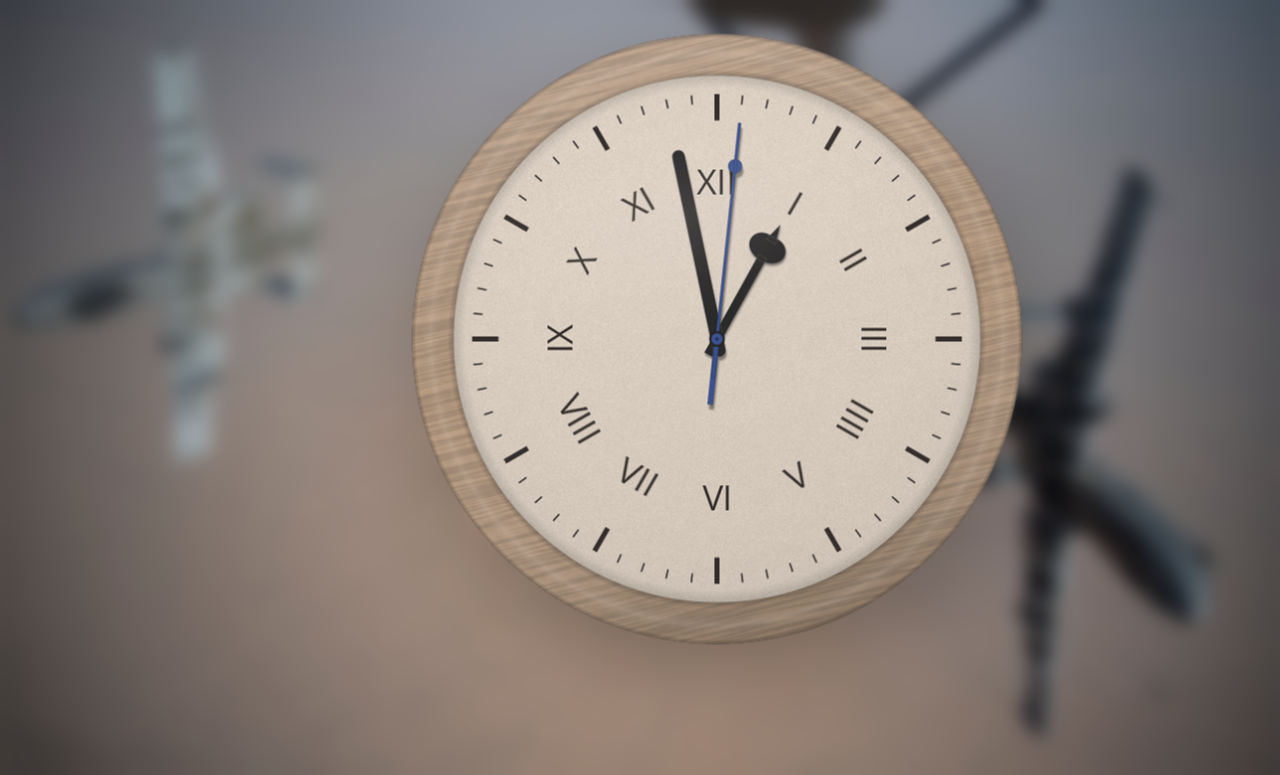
12:58:01
